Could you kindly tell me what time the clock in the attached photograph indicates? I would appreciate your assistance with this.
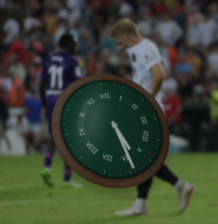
5:29
